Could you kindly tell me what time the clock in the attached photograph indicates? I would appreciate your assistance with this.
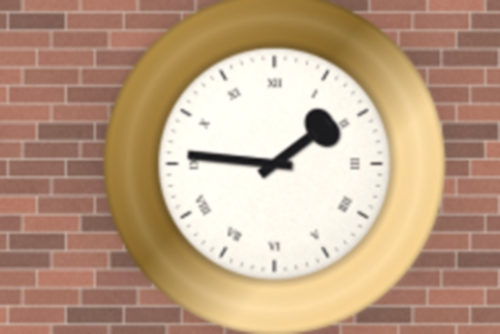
1:46
